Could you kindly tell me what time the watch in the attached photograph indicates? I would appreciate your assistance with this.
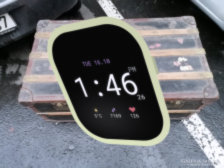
1:46
